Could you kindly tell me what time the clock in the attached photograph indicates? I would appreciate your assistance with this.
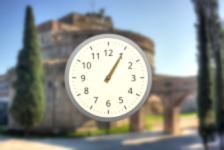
1:05
